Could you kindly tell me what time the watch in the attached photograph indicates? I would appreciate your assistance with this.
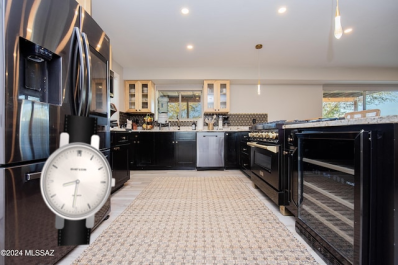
8:31
